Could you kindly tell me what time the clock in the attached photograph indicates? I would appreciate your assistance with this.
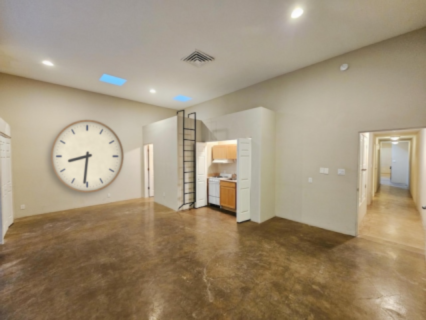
8:31
